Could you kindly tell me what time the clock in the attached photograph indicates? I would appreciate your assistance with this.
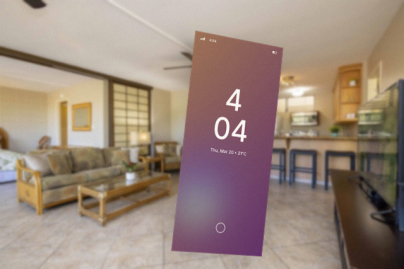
4:04
